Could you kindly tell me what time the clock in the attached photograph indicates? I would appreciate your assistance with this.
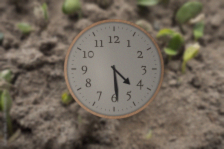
4:29
